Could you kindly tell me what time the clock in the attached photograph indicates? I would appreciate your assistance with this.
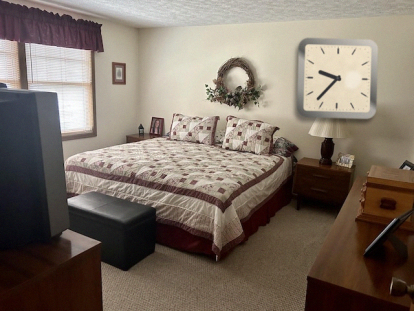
9:37
